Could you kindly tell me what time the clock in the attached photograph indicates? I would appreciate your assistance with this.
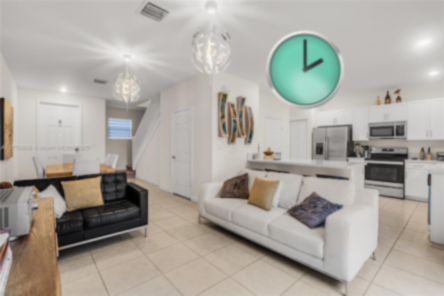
2:00
